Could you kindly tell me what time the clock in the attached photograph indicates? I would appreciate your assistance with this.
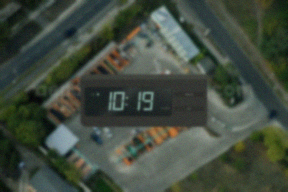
10:19
